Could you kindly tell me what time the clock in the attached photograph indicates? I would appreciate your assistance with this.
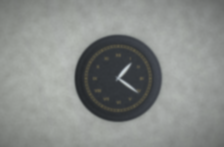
1:21
